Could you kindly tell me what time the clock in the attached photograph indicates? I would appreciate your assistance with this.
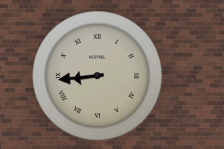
8:44
